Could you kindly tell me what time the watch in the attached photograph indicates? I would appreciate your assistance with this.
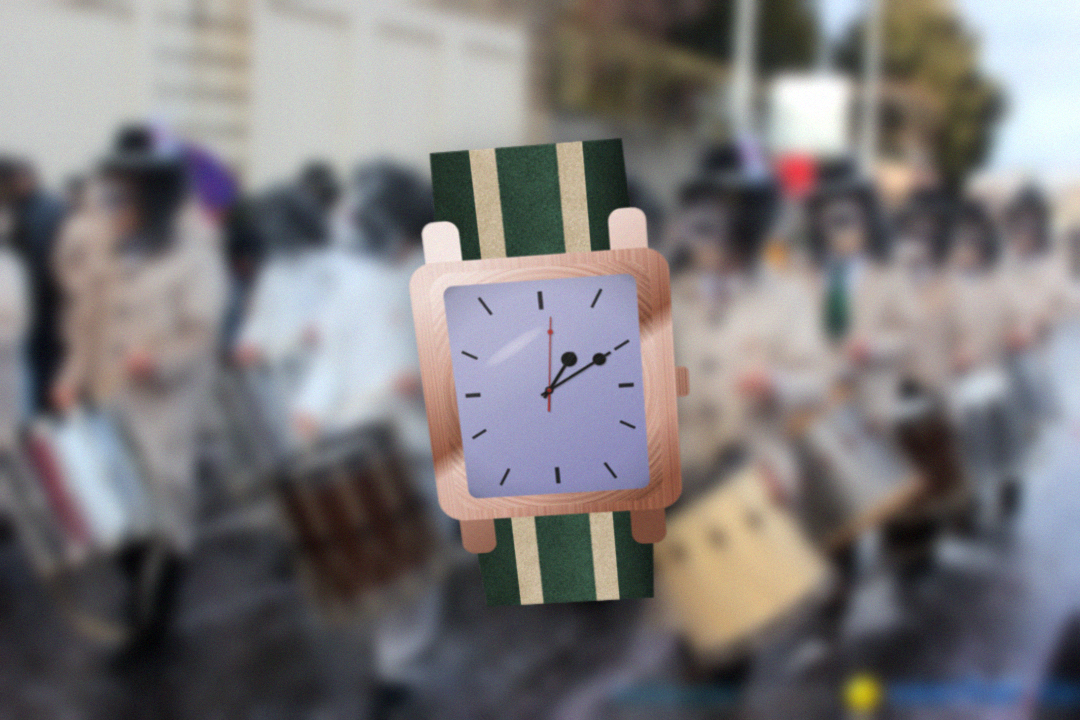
1:10:01
